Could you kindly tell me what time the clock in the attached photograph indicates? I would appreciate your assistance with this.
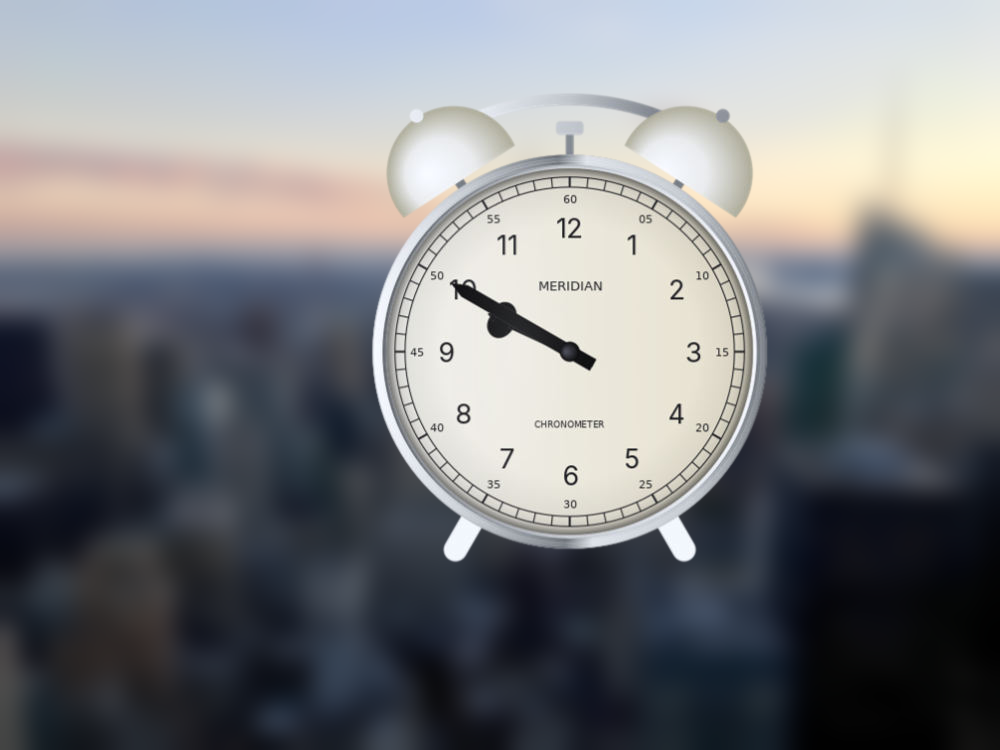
9:50
